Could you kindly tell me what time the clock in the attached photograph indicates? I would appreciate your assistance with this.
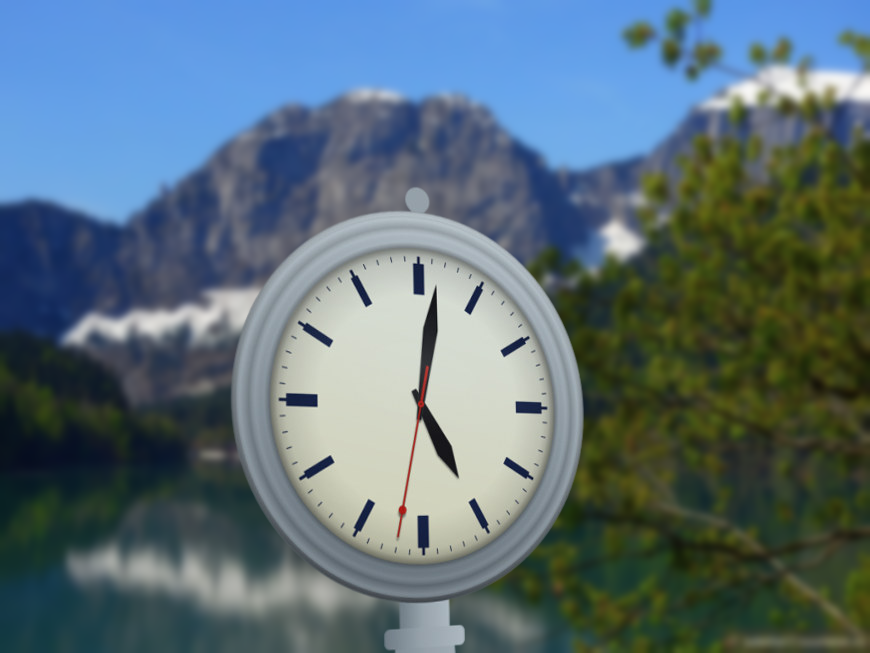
5:01:32
